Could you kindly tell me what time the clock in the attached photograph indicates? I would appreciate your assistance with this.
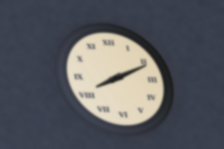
8:11
